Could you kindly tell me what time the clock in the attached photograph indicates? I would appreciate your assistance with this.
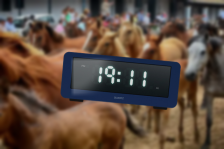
19:11
